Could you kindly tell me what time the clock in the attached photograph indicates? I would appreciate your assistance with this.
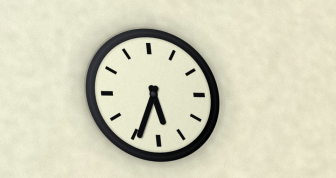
5:34
